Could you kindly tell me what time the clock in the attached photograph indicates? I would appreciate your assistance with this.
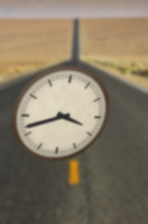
3:42
